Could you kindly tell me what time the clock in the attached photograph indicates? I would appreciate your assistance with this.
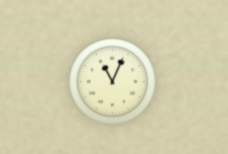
11:04
